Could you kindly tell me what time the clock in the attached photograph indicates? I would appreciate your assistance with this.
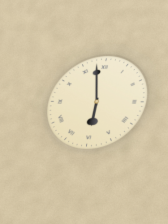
5:58
